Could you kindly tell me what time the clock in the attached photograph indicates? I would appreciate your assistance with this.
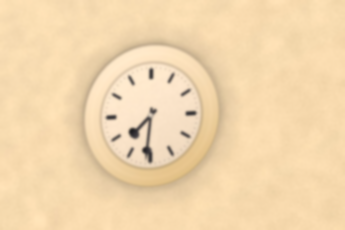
7:31
